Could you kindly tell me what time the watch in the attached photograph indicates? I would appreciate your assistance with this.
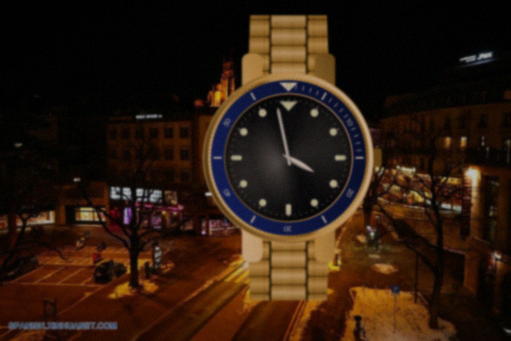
3:58
